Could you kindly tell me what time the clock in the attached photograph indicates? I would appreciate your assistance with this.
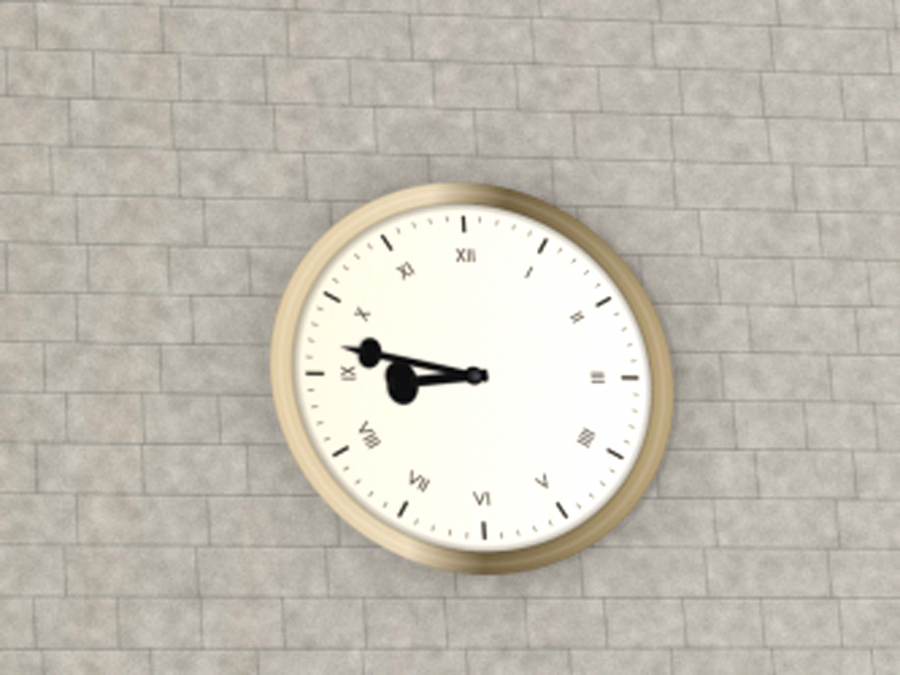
8:47
